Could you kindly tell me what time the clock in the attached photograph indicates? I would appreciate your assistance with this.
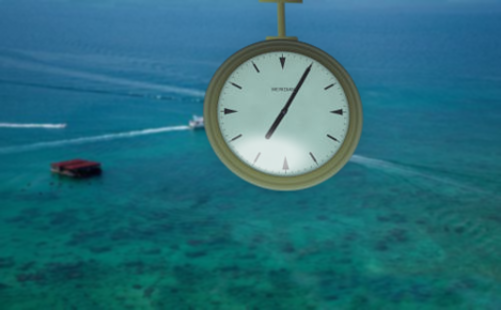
7:05
